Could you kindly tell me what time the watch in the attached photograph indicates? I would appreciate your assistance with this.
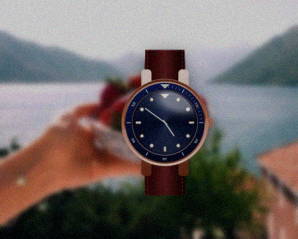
4:51
